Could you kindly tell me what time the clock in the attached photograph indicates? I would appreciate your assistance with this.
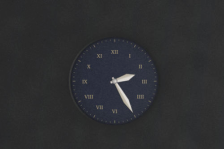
2:25
